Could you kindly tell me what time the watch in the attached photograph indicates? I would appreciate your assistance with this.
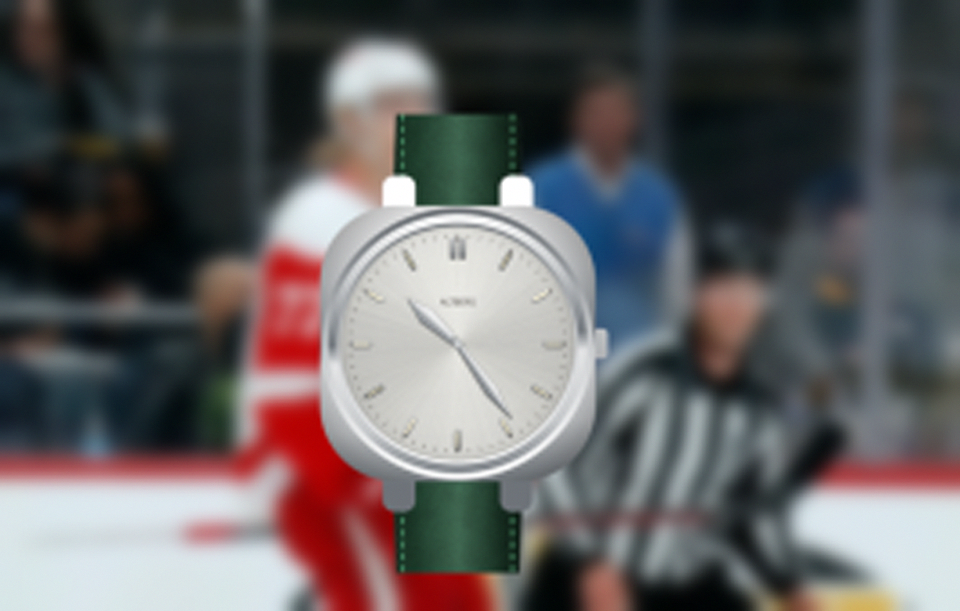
10:24
